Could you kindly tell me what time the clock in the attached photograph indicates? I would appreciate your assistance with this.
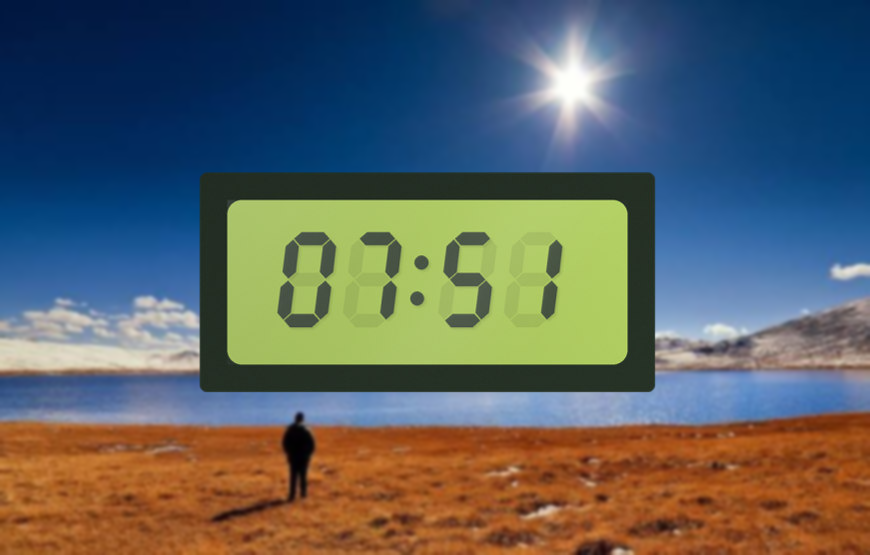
7:51
